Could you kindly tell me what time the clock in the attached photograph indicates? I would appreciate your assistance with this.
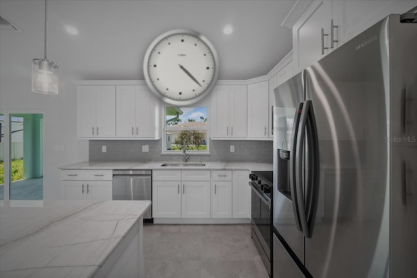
4:22
